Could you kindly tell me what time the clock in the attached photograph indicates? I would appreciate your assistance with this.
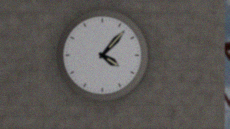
4:07
